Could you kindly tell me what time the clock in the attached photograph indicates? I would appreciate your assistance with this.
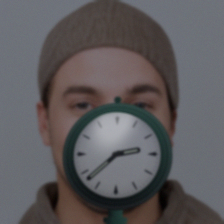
2:38
